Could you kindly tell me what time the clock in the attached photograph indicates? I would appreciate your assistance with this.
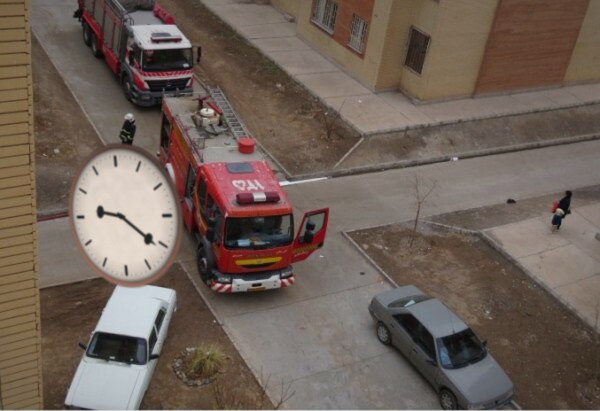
9:21
